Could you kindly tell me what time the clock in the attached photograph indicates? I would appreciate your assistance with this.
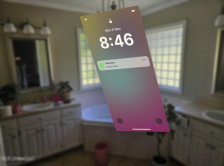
8:46
